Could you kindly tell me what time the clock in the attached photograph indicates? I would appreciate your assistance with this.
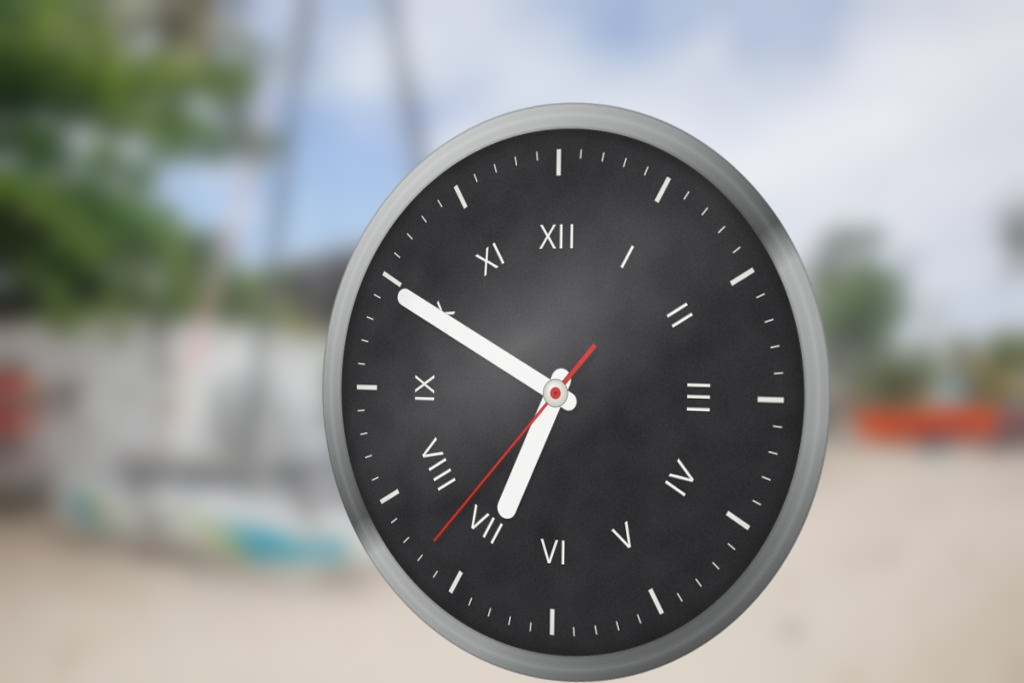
6:49:37
